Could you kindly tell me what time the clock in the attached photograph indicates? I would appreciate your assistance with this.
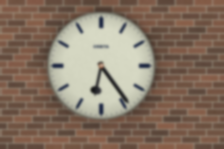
6:24
